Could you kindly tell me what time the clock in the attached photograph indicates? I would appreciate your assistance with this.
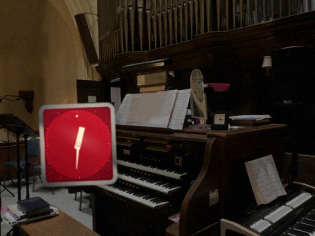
12:31
